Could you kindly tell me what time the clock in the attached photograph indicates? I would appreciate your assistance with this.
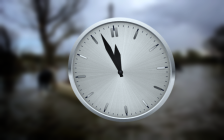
11:57
